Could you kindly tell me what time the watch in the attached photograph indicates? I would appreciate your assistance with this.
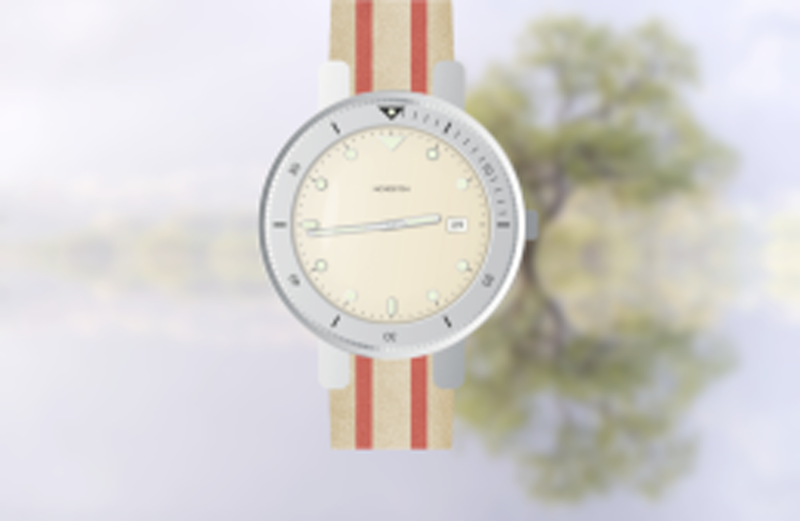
2:44
